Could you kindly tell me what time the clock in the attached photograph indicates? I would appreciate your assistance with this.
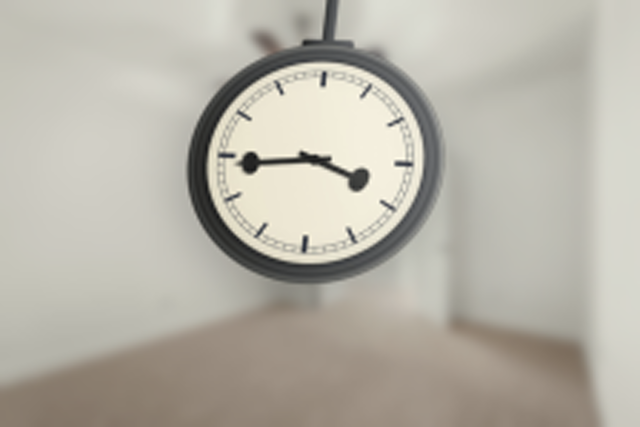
3:44
